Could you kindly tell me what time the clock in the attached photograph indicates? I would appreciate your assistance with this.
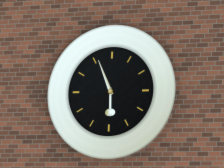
5:56
